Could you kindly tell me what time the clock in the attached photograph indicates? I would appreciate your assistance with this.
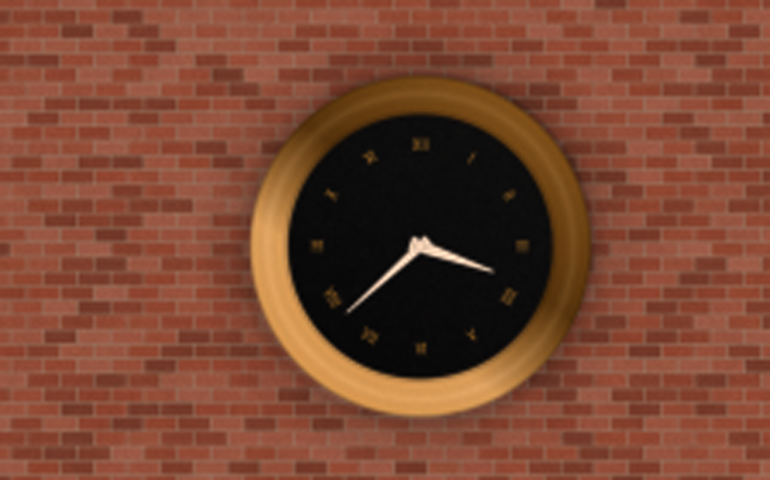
3:38
